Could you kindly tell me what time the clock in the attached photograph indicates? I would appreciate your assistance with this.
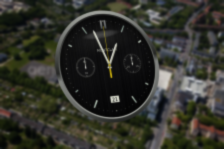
12:57
